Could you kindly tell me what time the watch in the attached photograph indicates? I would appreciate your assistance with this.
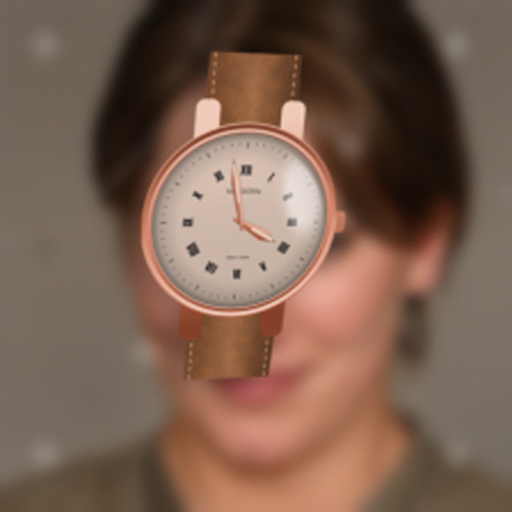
3:58
